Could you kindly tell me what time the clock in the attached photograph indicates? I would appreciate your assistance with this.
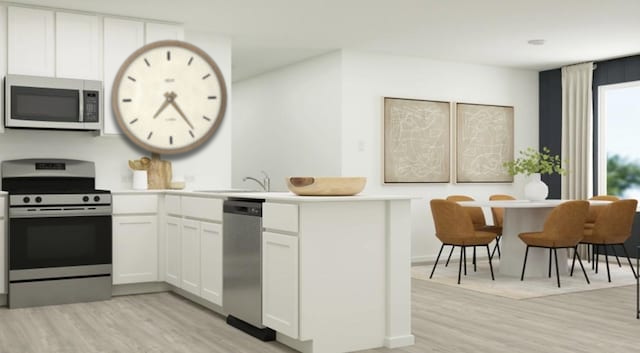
7:24
